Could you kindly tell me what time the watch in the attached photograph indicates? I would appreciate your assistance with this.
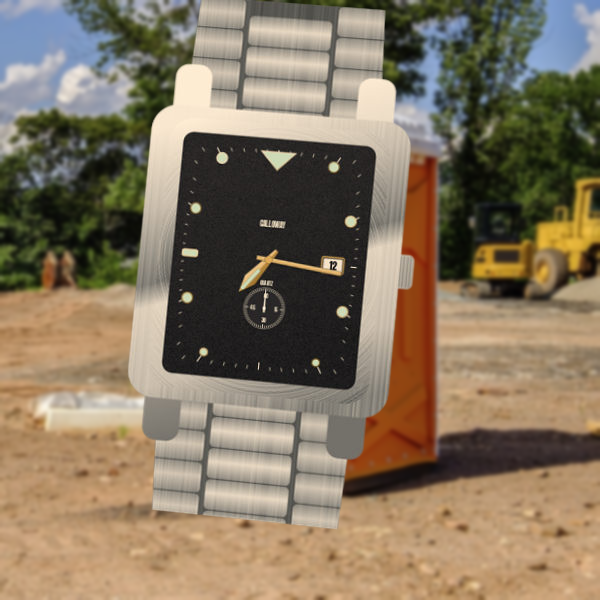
7:16
